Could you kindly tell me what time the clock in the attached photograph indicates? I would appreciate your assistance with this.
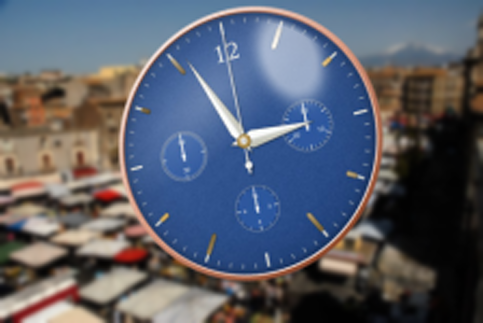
2:56
